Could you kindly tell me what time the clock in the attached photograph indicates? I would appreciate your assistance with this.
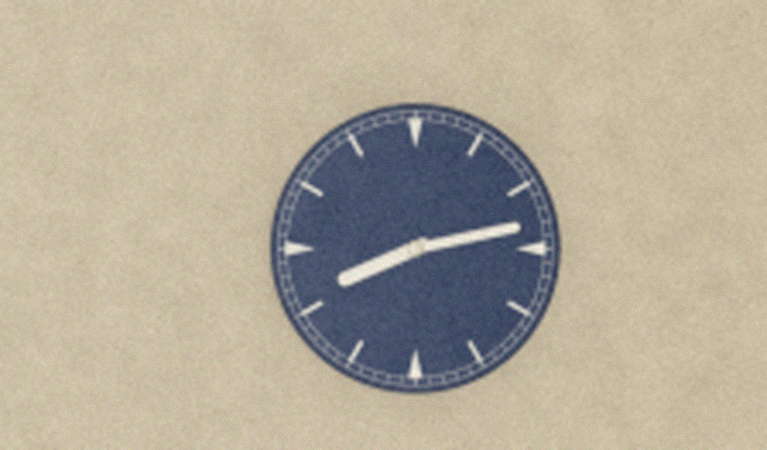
8:13
